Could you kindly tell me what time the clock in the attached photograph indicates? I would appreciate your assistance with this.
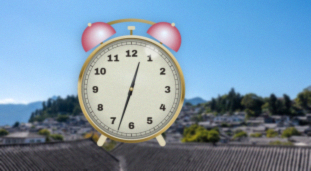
12:33
